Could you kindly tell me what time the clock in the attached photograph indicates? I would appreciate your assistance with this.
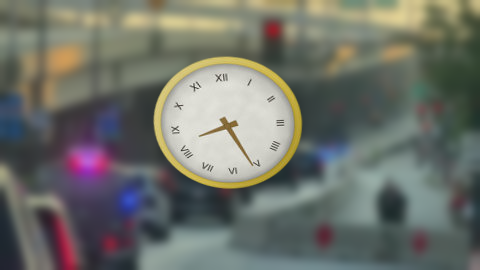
8:26
